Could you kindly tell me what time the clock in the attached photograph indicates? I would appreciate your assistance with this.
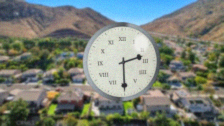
2:30
